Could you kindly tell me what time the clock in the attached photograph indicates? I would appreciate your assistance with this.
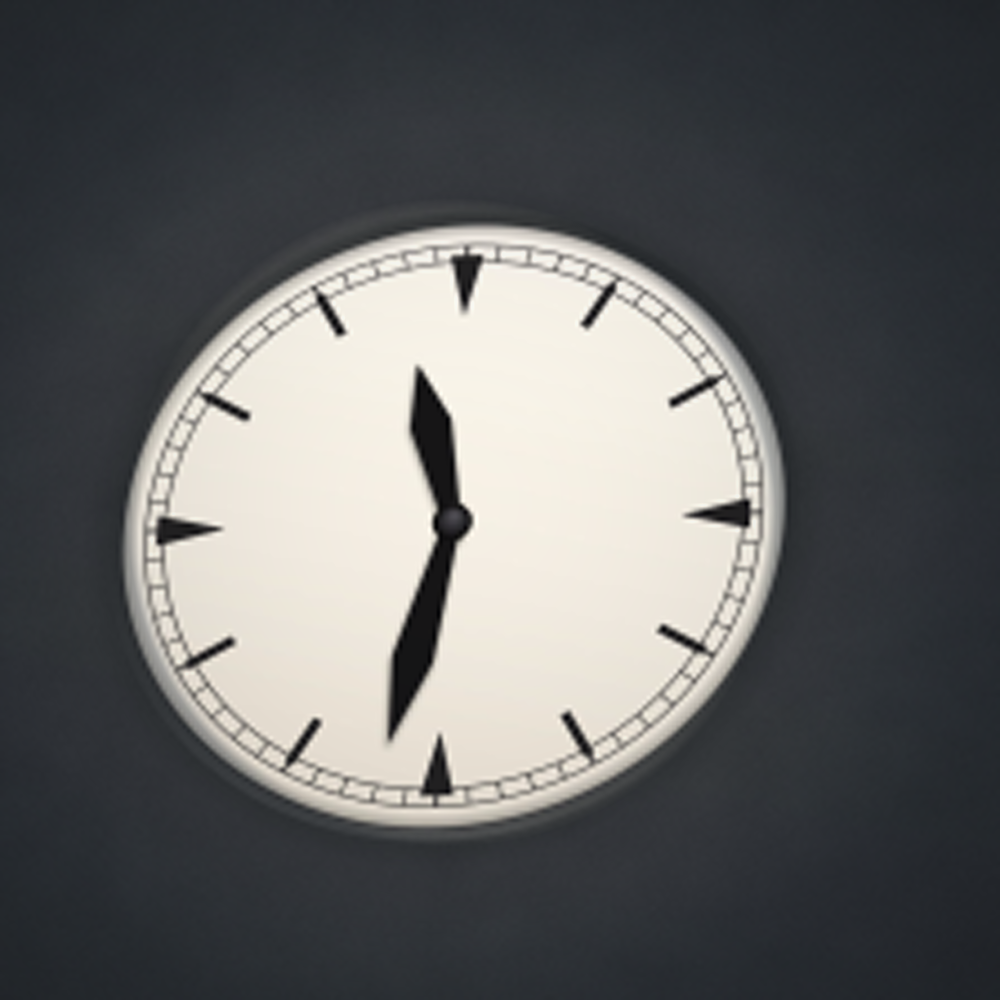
11:32
